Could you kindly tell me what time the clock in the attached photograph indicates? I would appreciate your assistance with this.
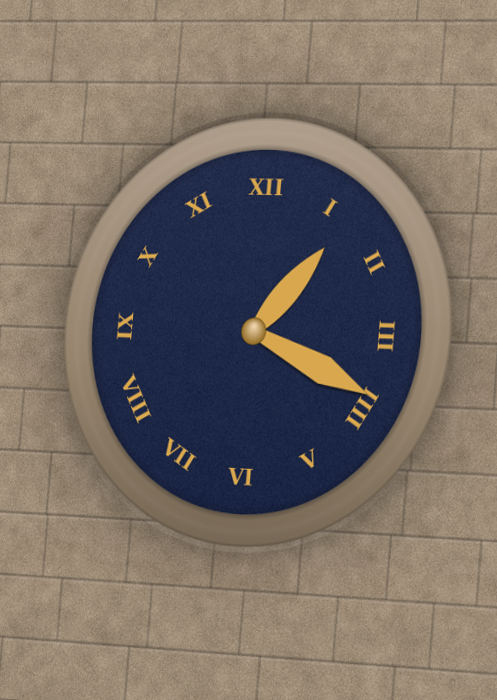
1:19
